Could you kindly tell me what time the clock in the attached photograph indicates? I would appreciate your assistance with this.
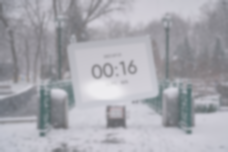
0:16
